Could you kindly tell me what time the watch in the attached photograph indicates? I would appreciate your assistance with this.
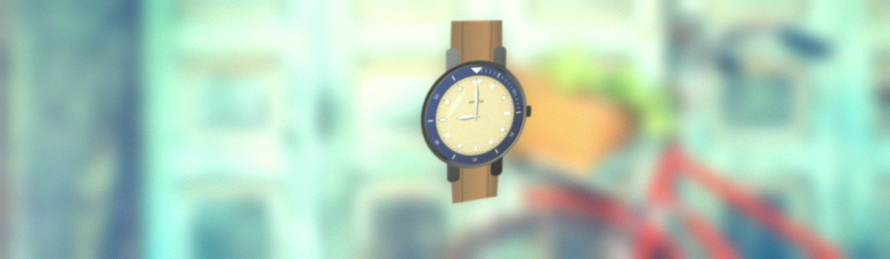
9:00
